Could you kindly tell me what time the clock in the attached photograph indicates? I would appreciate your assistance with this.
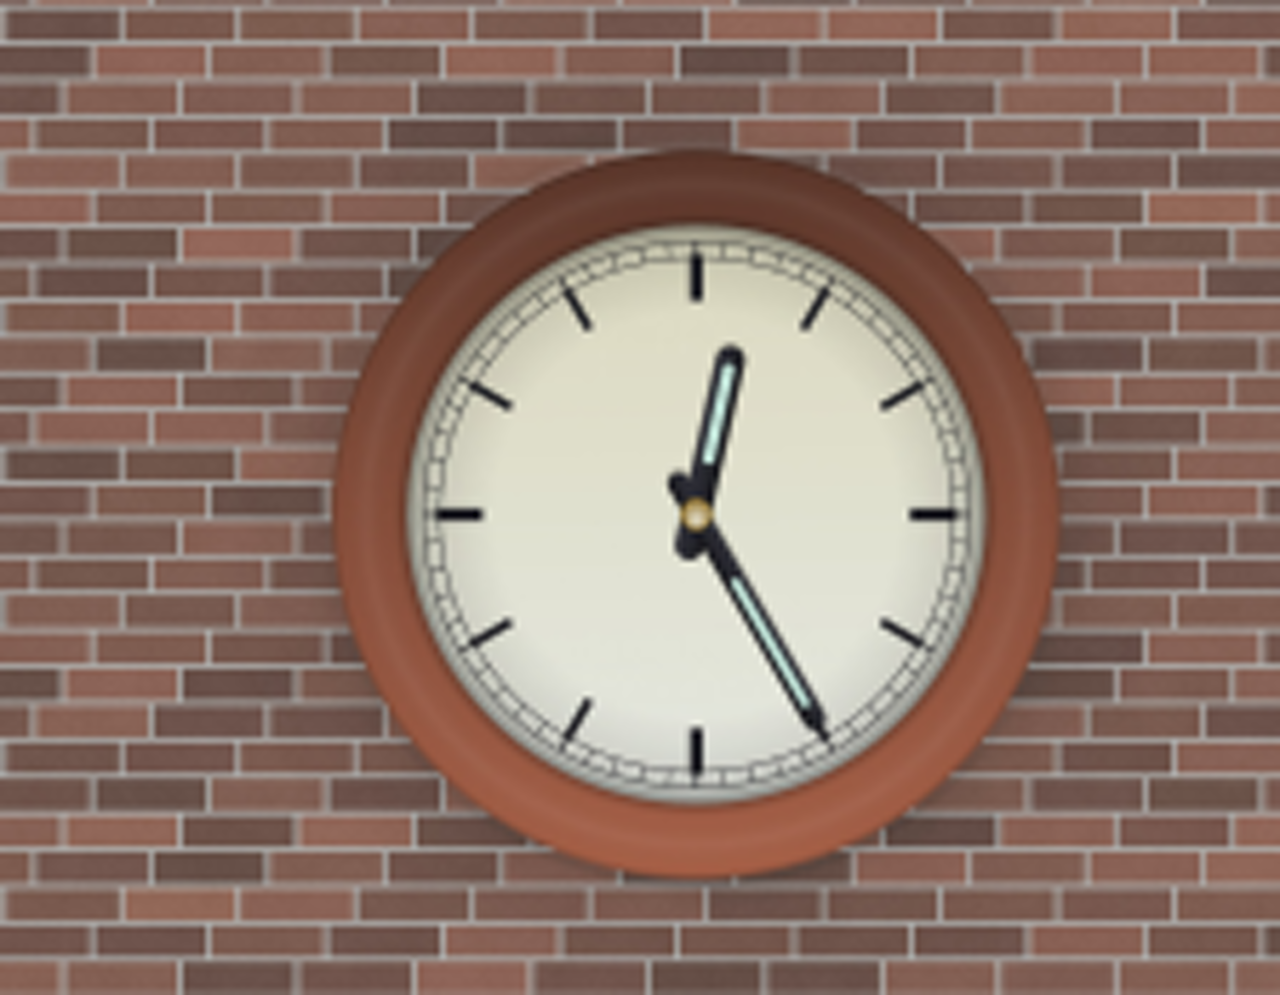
12:25
